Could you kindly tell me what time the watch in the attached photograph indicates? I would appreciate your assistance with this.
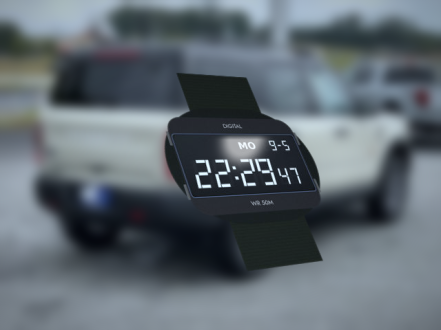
22:29:47
